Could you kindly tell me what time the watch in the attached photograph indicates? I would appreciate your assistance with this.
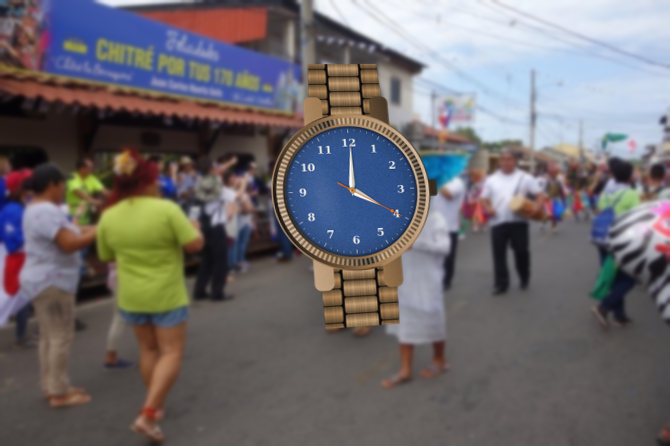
4:00:20
